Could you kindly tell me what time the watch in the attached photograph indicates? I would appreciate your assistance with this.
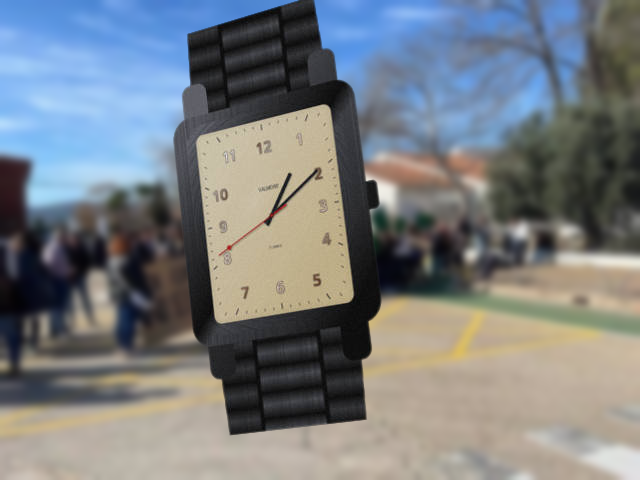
1:09:41
